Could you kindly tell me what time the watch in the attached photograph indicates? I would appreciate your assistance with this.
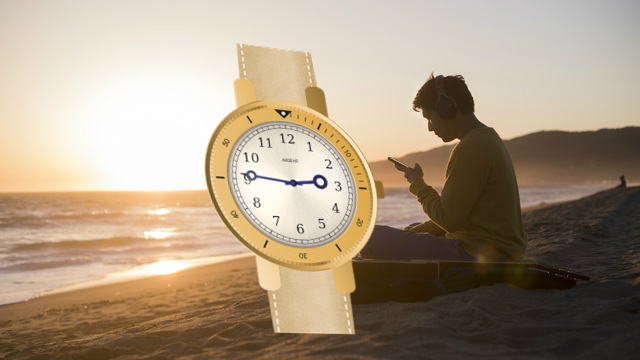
2:46
